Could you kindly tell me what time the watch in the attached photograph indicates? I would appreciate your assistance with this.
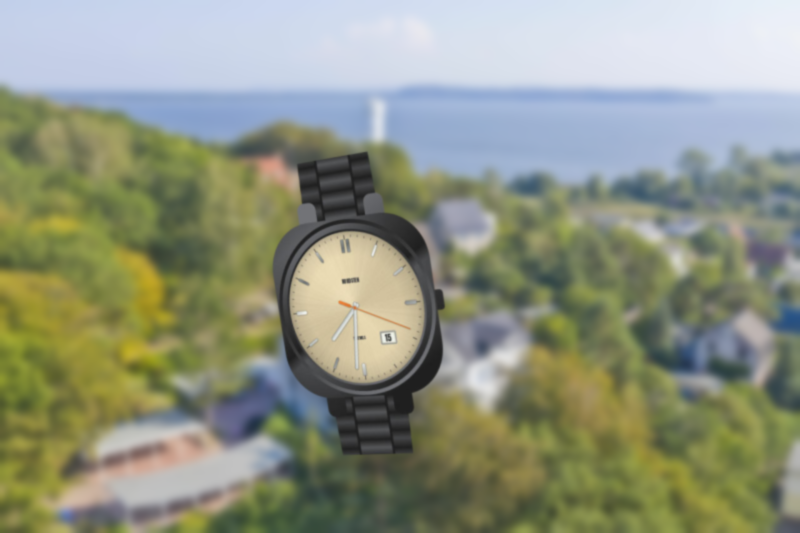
7:31:19
